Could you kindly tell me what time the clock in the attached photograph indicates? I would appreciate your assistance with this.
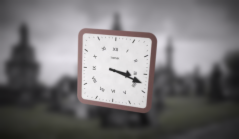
3:18
